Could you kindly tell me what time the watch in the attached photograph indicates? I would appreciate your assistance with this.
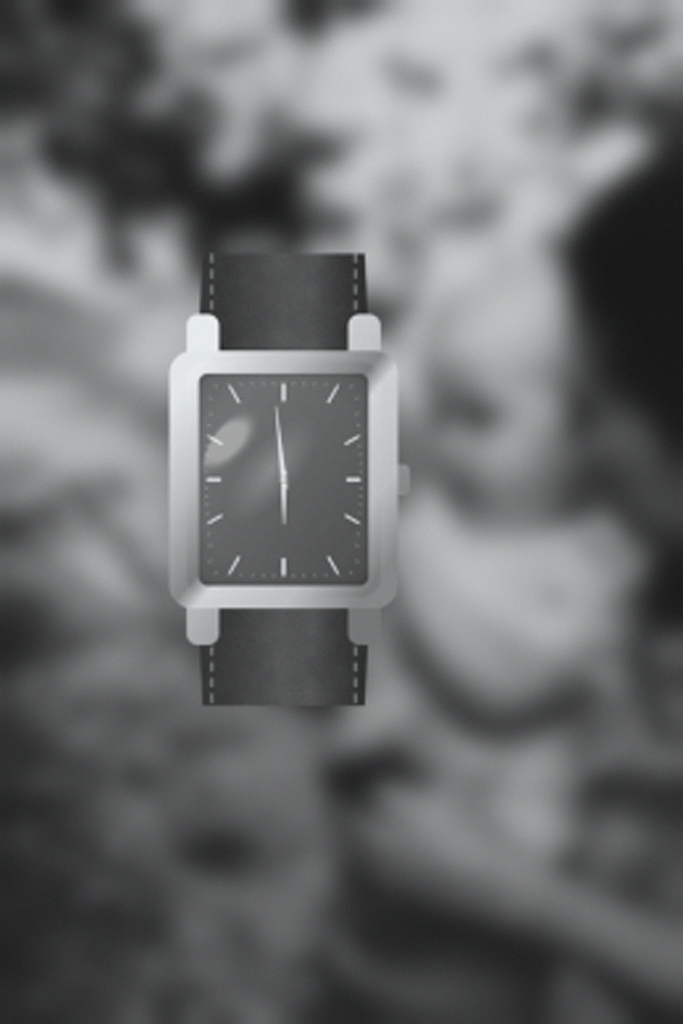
5:59
